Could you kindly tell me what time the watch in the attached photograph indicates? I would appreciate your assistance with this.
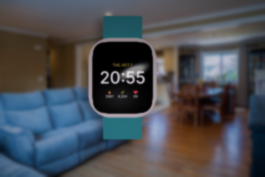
20:55
